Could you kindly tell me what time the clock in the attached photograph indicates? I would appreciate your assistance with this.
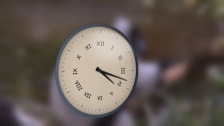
4:18
